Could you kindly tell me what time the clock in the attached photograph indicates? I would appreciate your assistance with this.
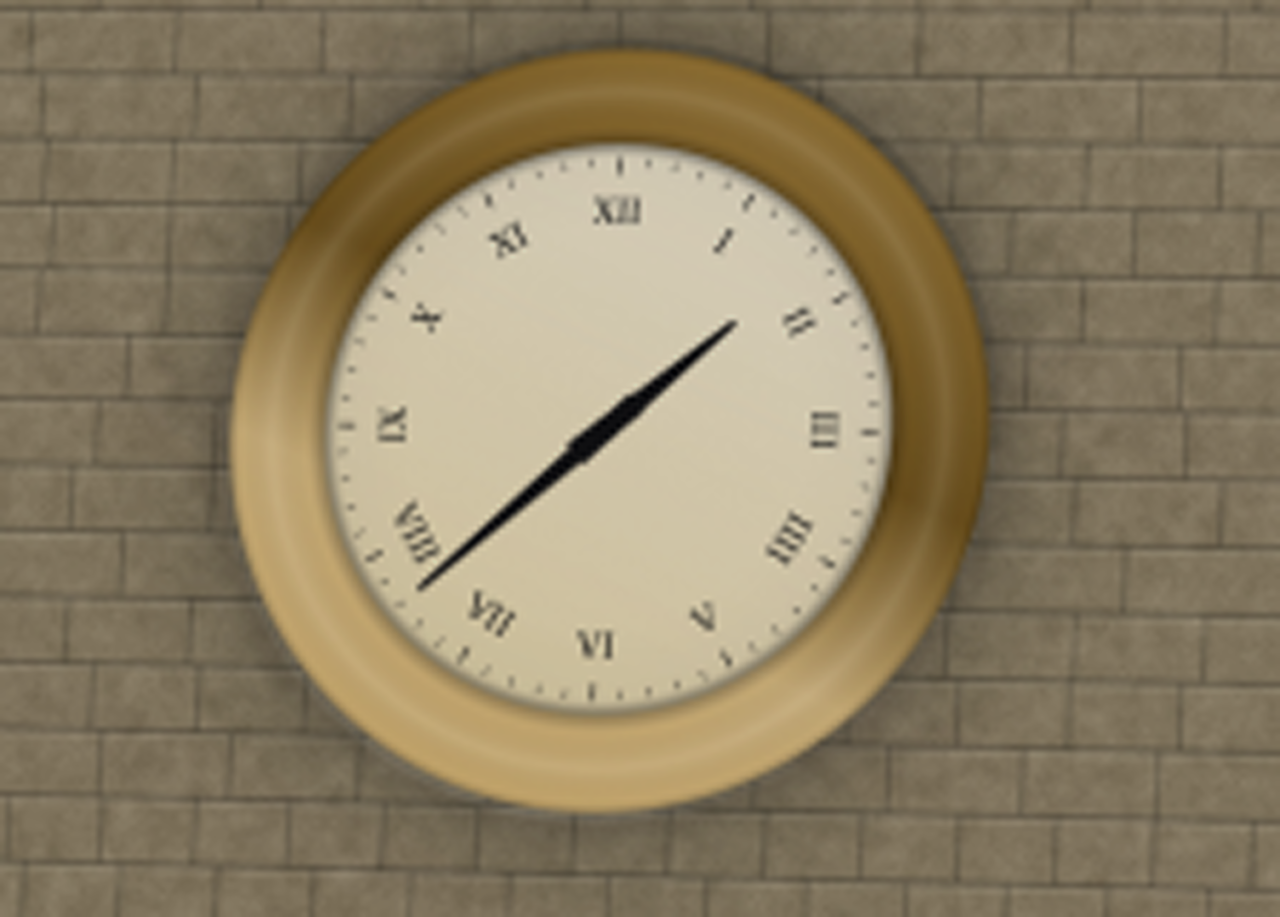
1:38
